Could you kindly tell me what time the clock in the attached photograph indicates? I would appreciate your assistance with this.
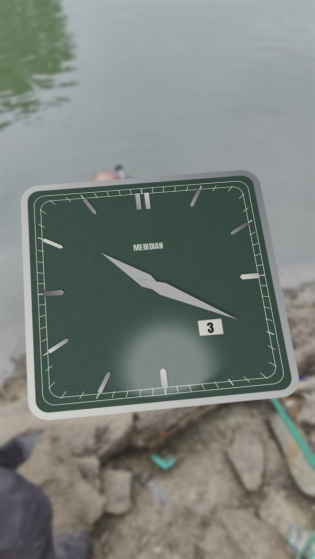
10:20
